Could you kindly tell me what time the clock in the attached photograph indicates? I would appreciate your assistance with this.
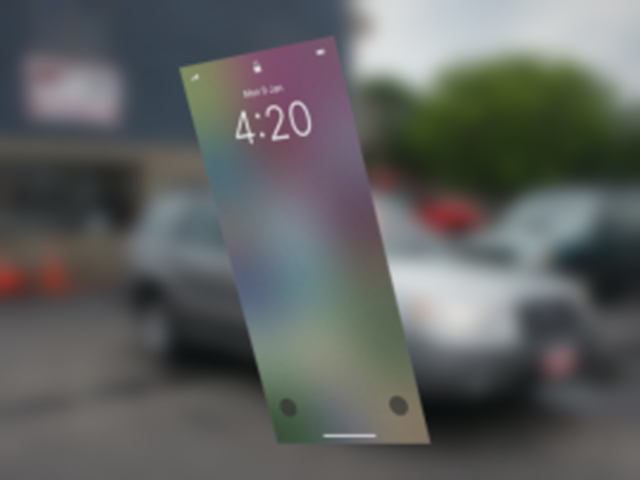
4:20
